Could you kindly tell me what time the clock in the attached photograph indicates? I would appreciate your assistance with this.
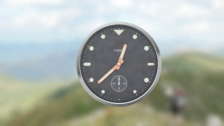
12:38
